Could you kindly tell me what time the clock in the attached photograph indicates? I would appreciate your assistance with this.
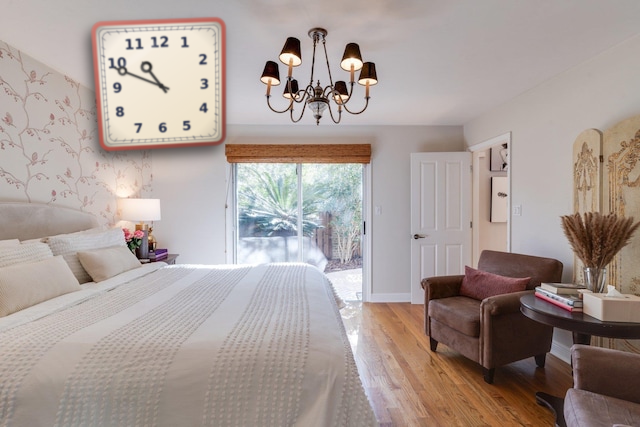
10:49
